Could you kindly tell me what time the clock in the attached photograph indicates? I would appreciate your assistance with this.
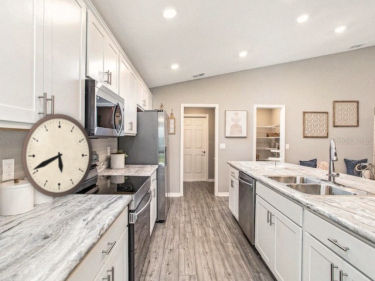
5:41
